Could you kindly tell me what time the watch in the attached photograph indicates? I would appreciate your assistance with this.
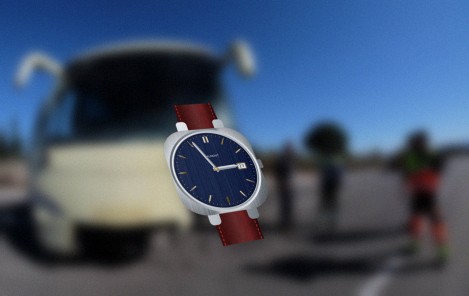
2:56
